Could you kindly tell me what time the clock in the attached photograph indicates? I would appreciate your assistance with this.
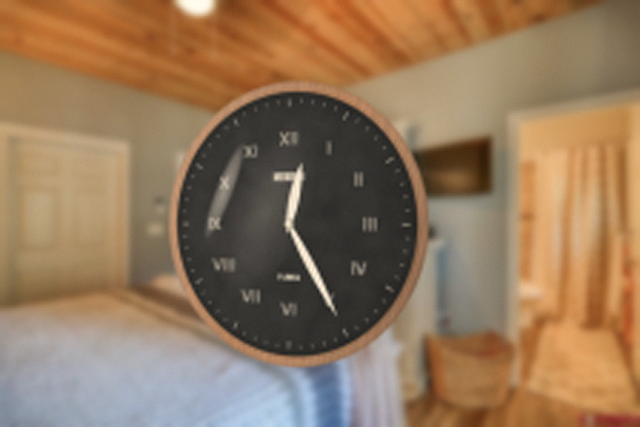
12:25
